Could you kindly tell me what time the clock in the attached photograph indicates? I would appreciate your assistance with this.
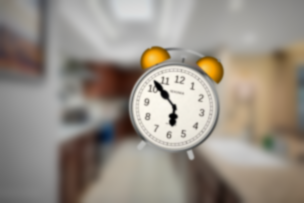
5:52
